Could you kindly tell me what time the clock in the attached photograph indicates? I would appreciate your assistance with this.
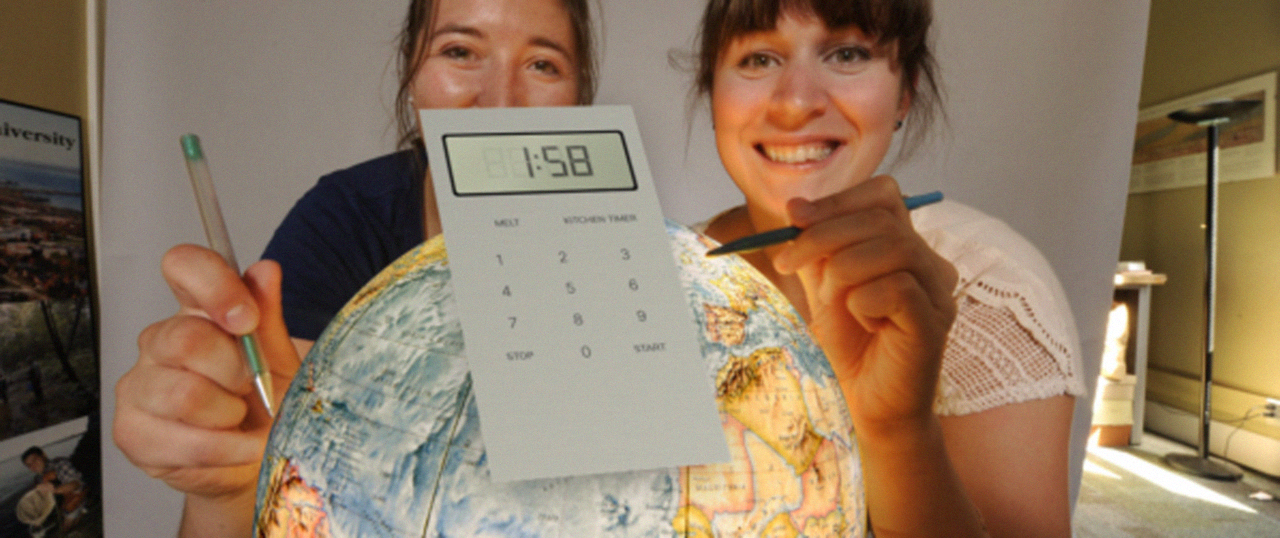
1:58
